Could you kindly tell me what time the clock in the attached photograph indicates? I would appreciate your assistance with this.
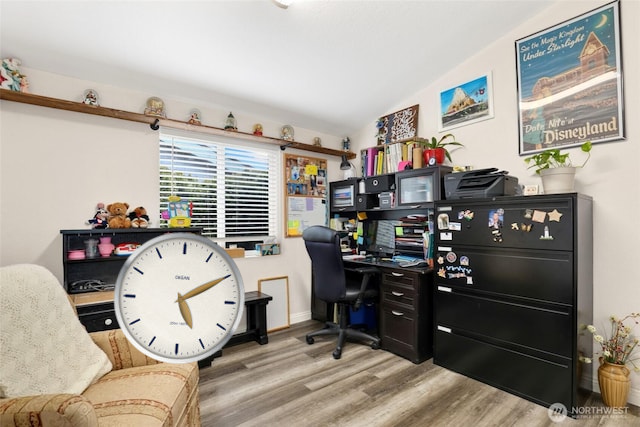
5:10
